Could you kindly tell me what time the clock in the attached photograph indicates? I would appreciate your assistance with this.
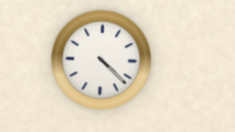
4:22
